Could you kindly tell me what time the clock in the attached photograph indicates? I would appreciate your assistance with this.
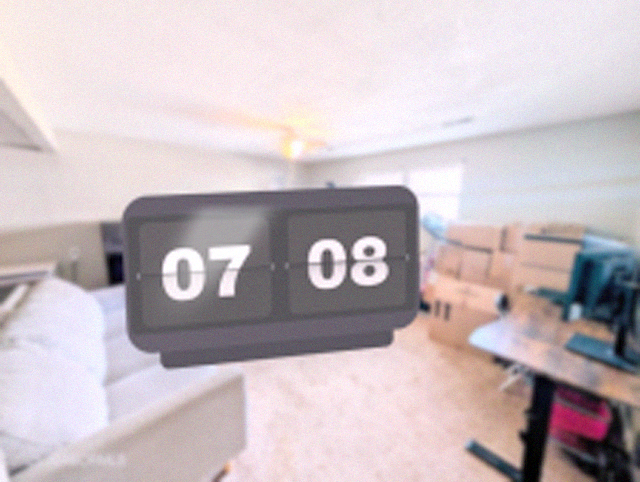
7:08
